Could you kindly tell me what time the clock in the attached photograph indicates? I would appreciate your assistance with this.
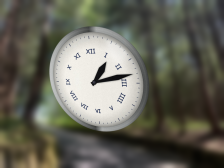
1:13
